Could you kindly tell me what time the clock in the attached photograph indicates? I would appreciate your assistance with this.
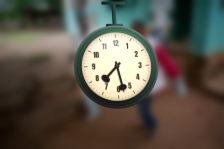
7:28
